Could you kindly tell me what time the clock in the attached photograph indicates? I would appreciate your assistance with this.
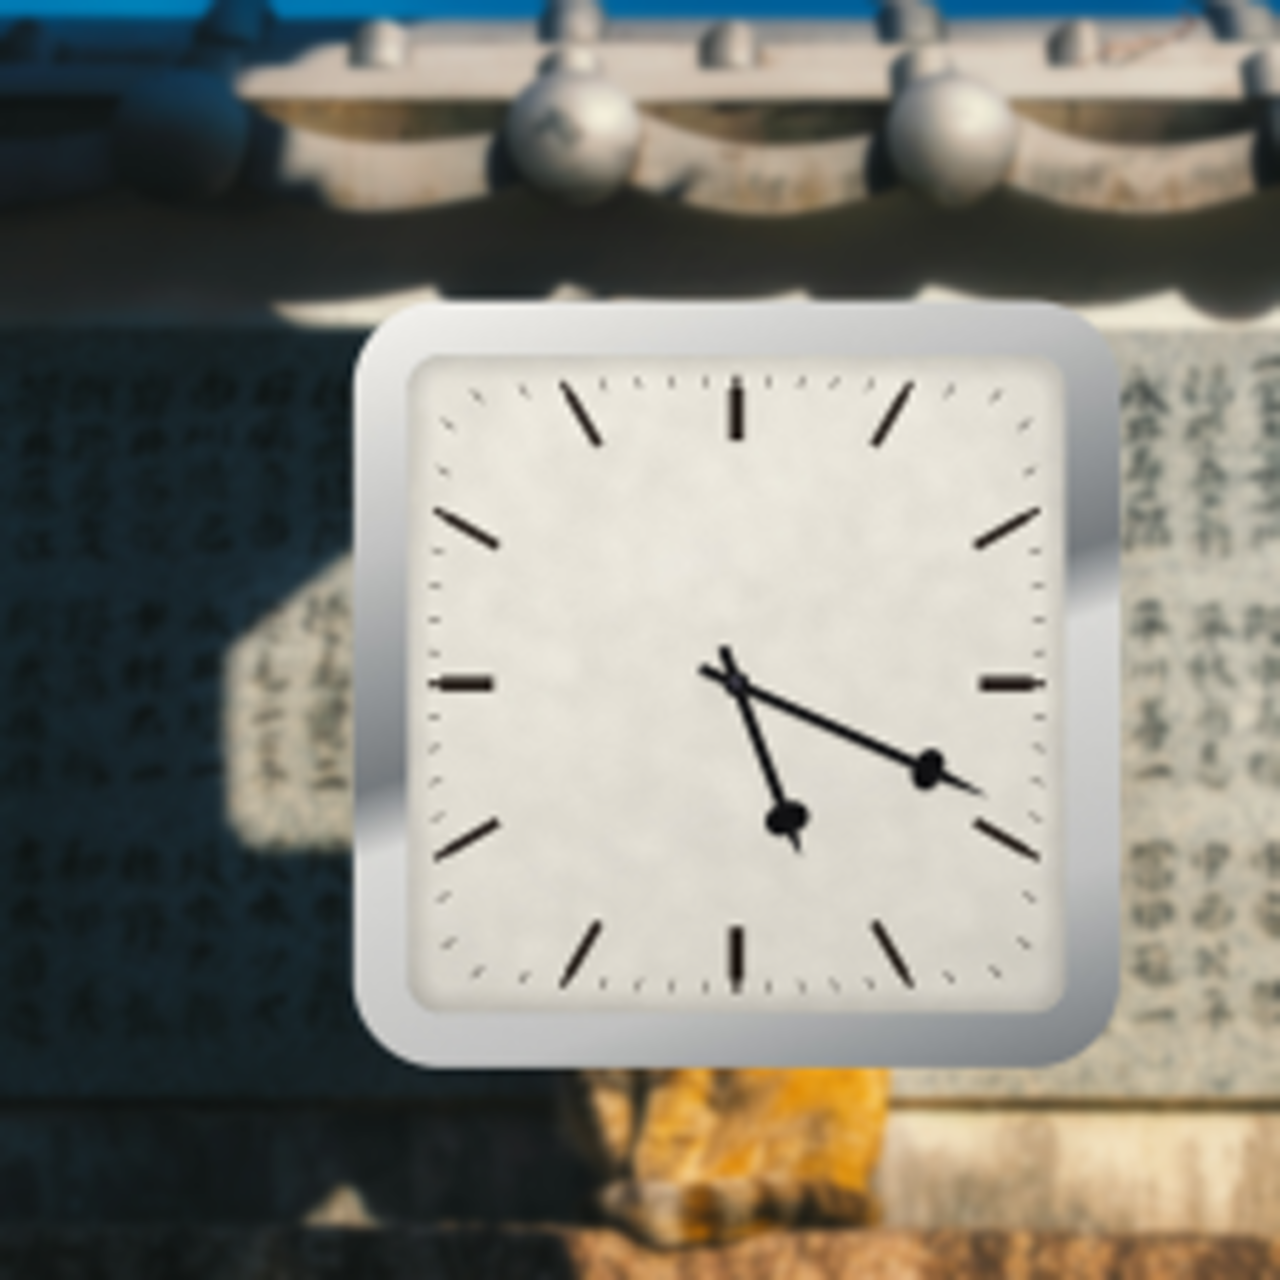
5:19
